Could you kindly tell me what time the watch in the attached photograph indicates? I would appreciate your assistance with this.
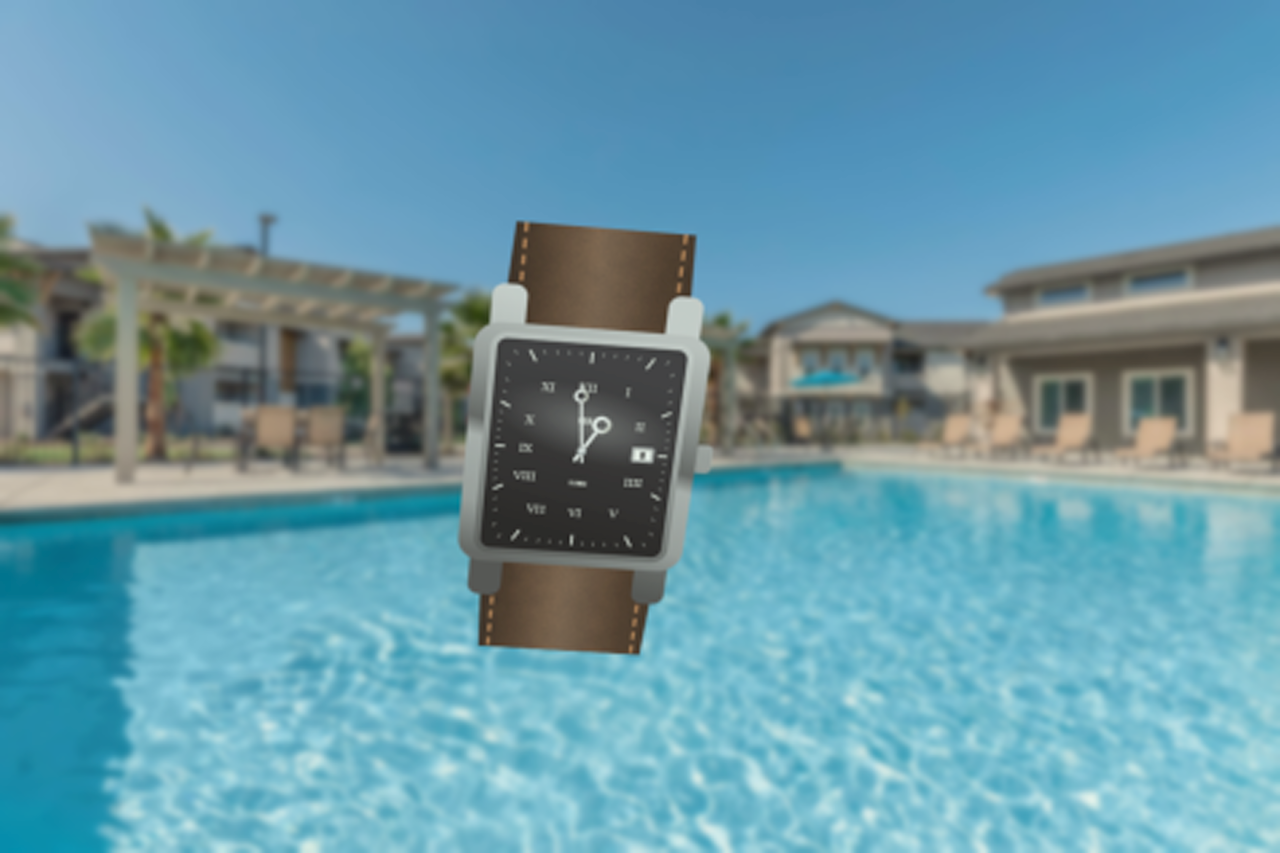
12:59
